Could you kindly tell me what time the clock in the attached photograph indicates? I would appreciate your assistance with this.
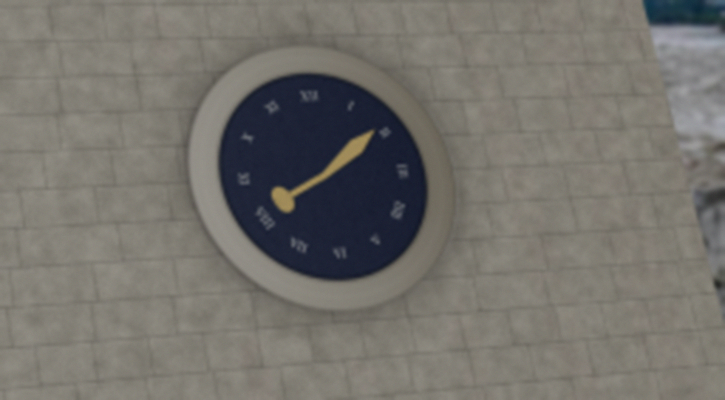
8:09
